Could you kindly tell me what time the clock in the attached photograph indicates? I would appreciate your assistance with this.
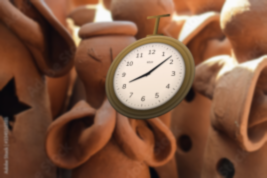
8:08
